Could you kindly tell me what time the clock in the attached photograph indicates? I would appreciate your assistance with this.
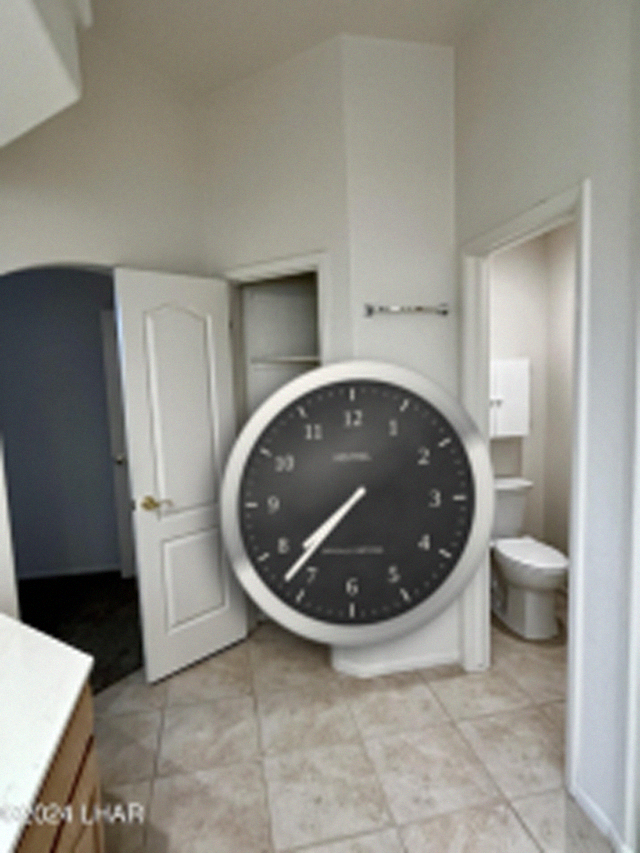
7:37
